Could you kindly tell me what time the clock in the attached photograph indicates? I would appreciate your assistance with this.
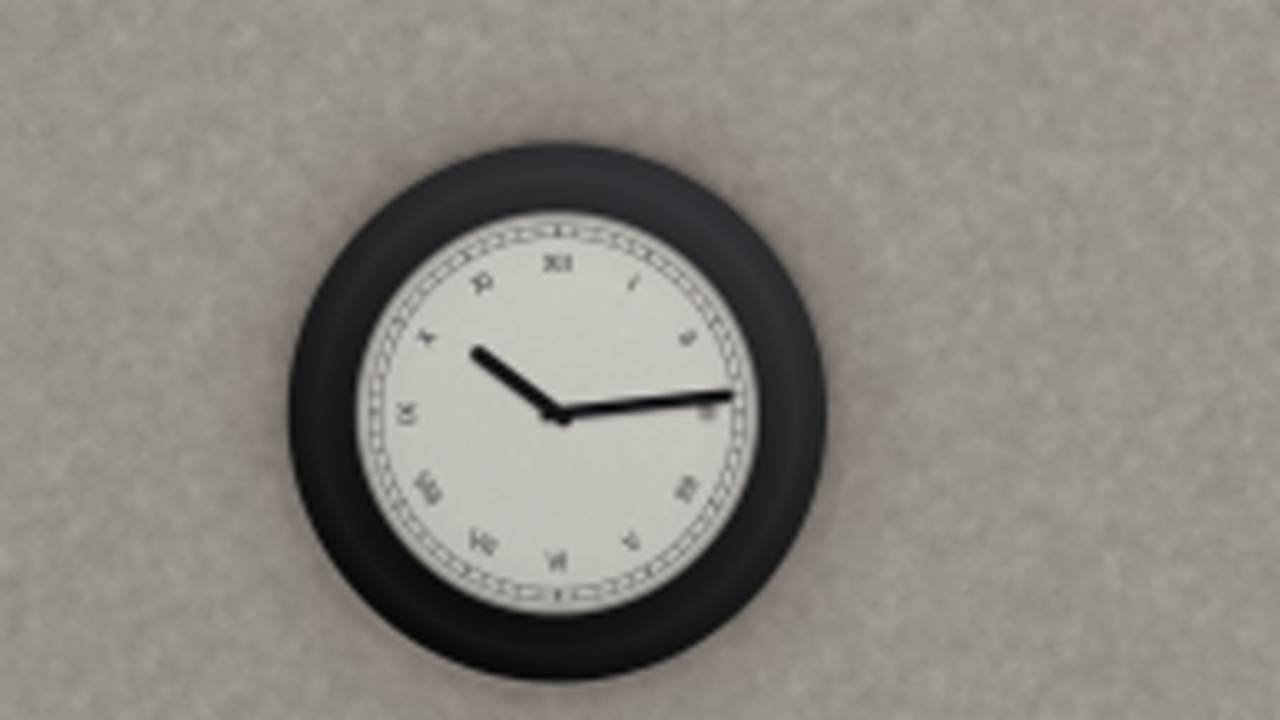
10:14
